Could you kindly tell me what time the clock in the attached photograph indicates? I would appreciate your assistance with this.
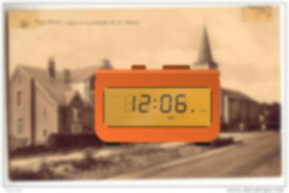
12:06
